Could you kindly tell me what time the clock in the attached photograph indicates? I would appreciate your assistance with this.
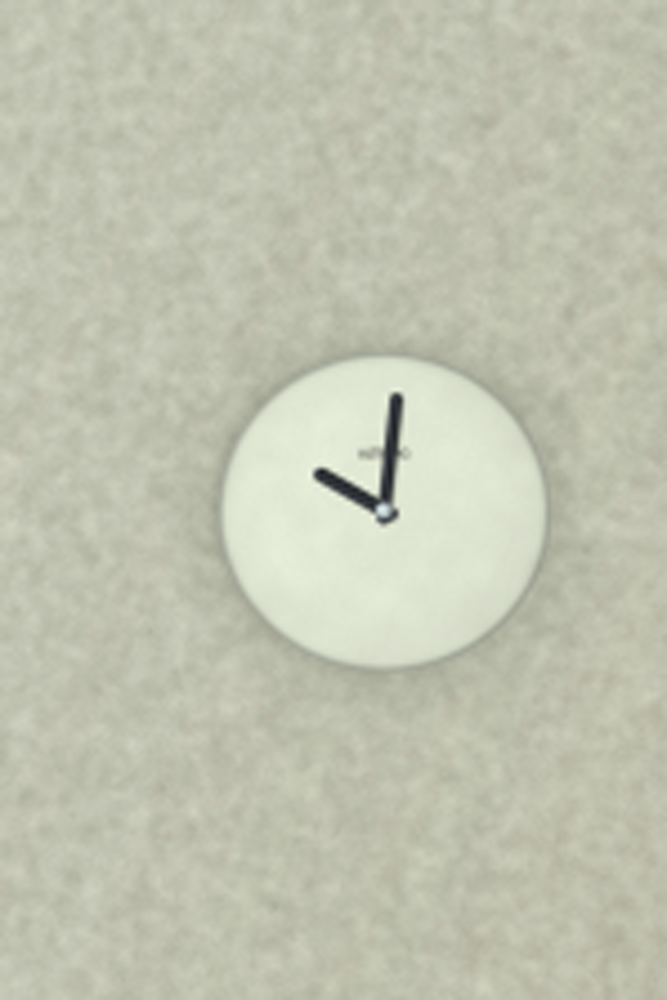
10:01
